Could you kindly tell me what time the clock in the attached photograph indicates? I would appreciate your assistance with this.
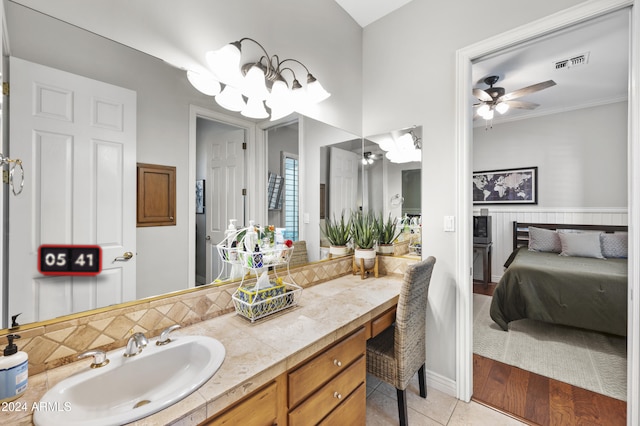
5:41
